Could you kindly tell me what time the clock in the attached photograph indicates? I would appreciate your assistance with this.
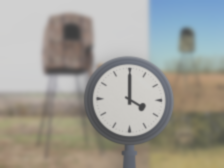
4:00
